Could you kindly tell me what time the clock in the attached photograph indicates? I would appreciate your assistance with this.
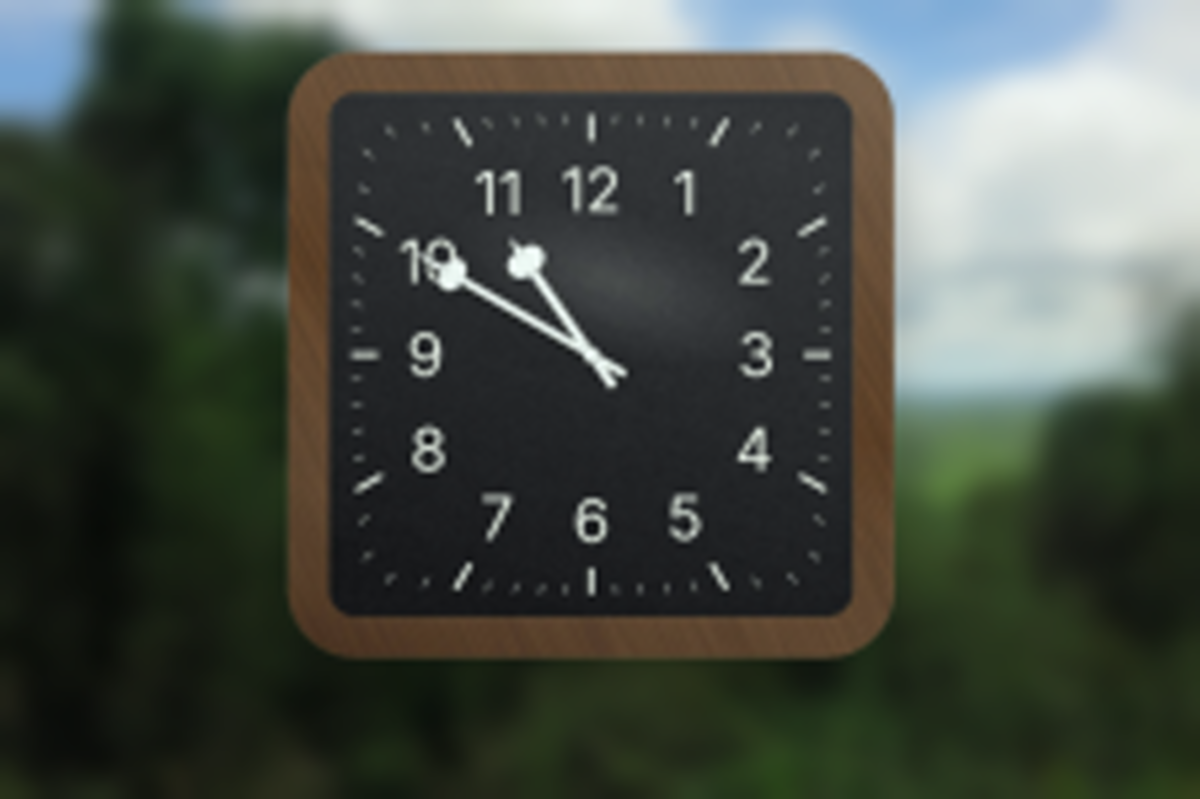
10:50
